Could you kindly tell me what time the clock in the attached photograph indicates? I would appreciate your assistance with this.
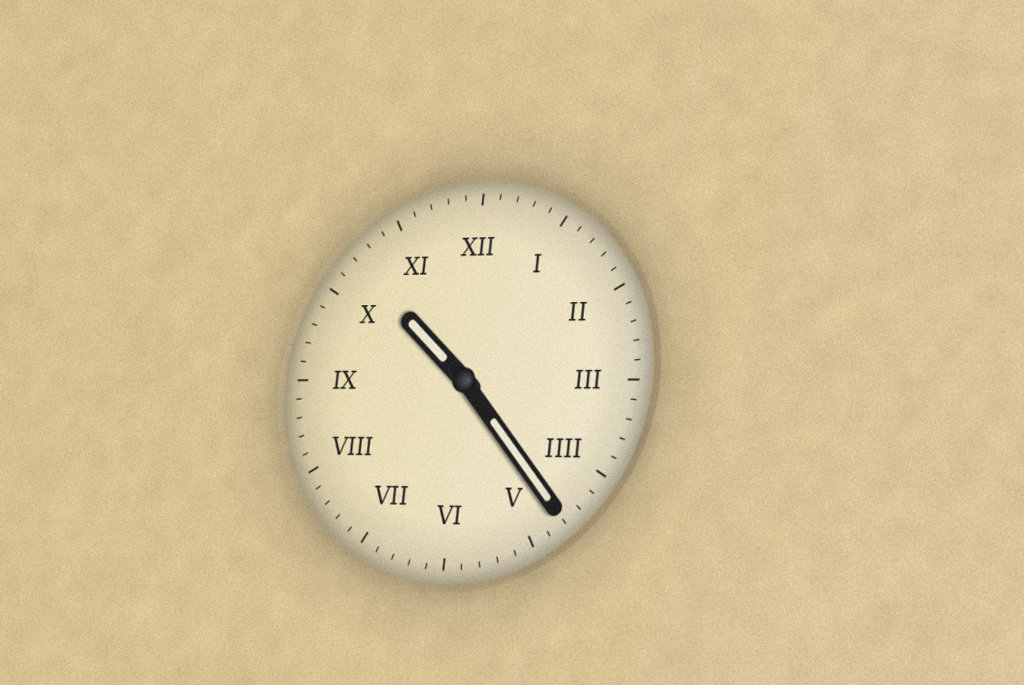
10:23
